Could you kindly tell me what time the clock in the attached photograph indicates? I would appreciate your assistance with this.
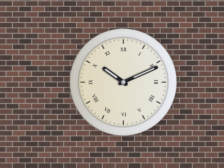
10:11
